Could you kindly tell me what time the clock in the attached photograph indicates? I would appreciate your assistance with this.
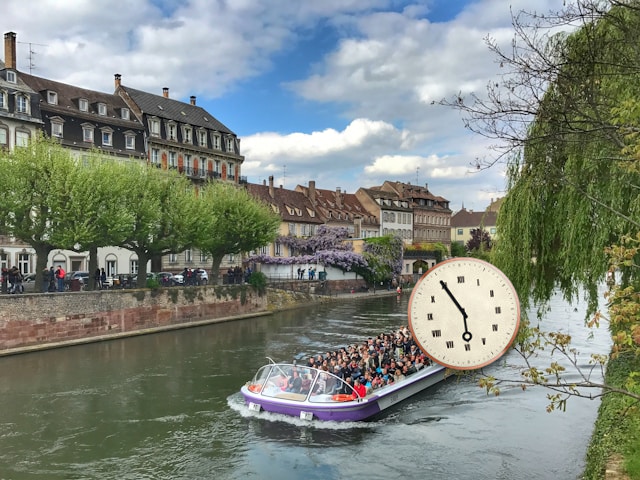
5:55
